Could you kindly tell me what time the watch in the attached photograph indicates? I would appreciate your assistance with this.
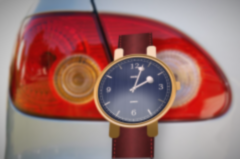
2:03
